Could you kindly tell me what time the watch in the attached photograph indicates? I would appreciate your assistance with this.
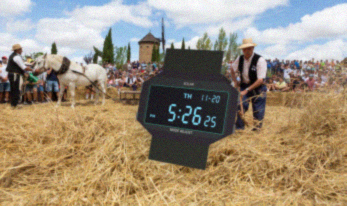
5:26:25
